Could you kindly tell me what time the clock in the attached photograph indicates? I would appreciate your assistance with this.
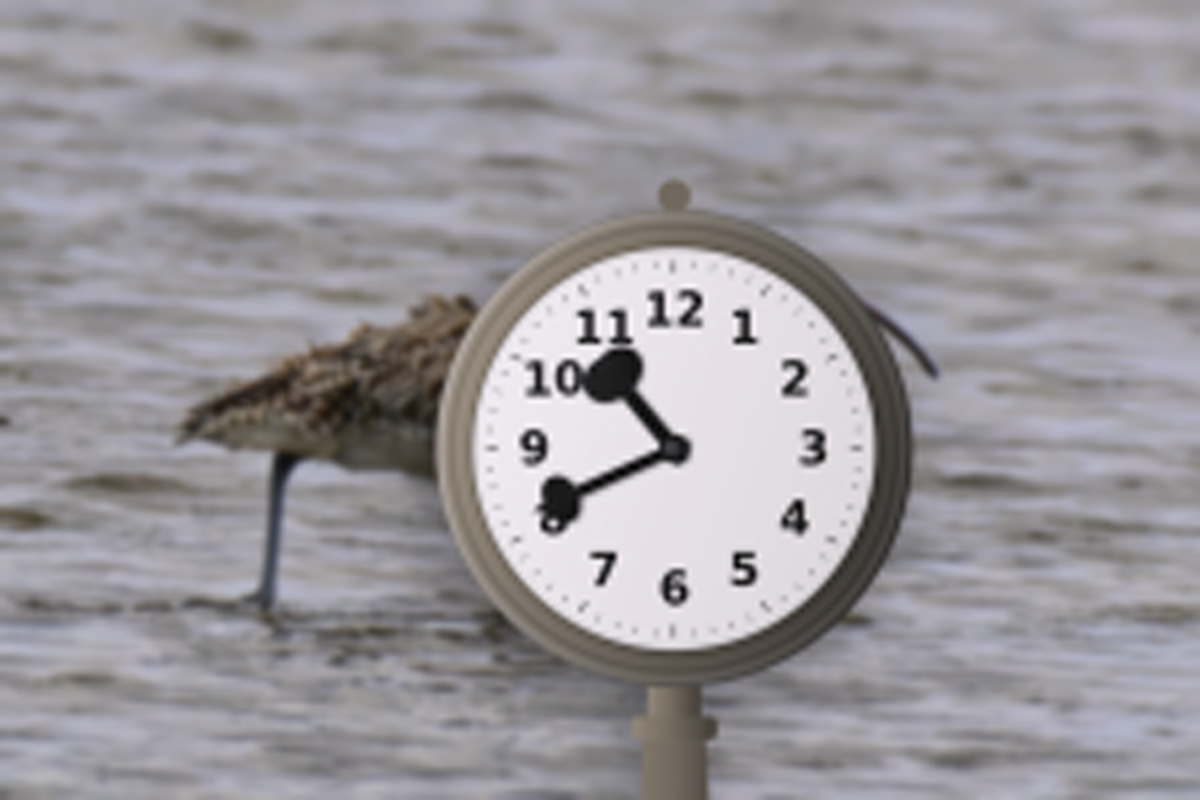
10:41
